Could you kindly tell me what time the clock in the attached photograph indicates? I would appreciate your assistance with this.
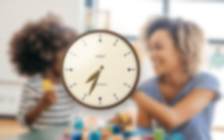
7:34
